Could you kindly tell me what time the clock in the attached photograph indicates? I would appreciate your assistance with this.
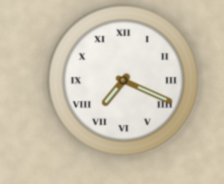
7:19
